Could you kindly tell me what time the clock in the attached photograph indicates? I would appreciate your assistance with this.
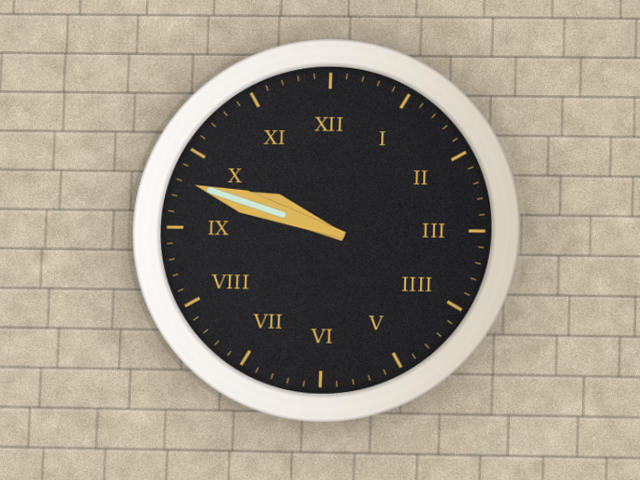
9:48
